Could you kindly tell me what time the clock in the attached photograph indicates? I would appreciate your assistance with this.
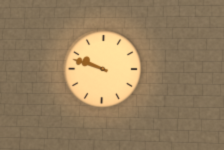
9:48
